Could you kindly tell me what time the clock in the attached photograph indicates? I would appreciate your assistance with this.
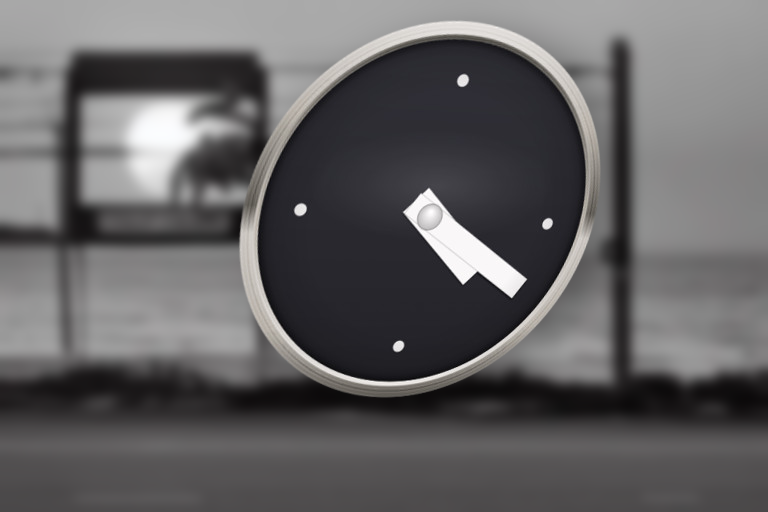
4:20
